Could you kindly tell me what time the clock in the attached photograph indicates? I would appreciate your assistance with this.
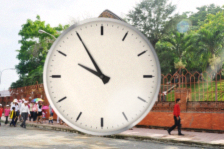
9:55
